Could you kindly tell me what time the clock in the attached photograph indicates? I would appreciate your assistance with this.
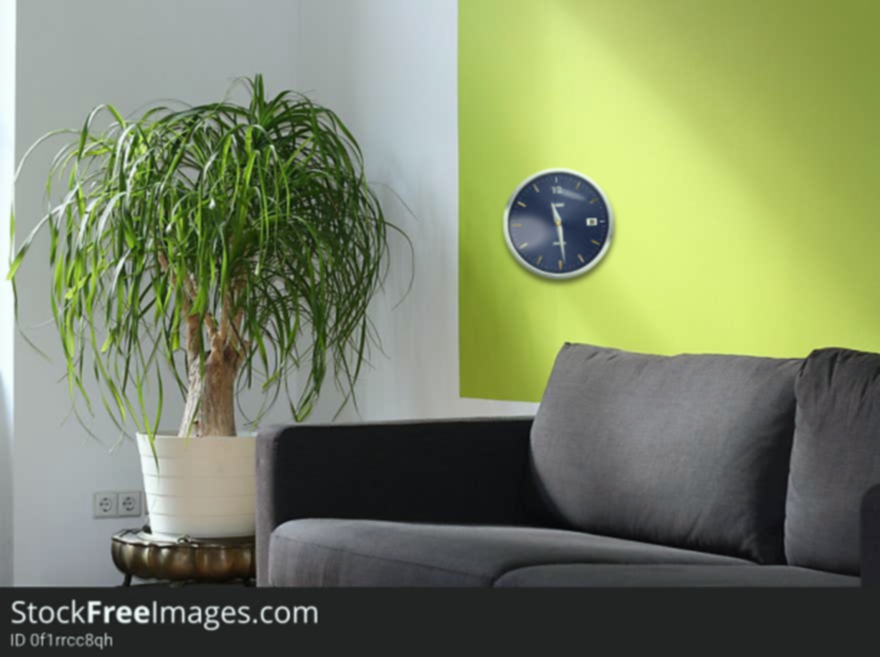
11:29
